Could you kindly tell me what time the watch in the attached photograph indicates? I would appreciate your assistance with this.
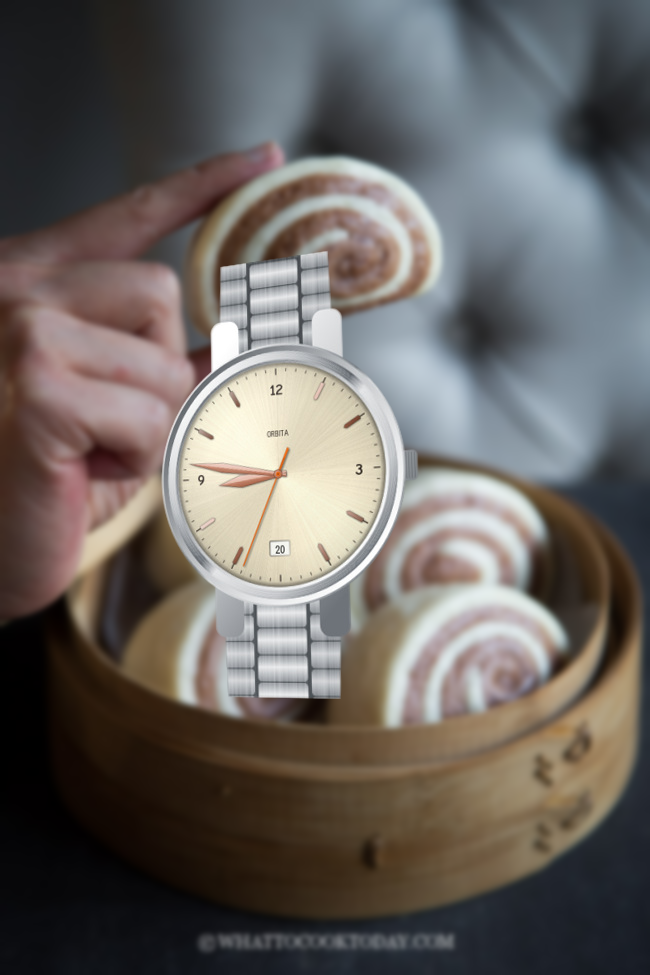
8:46:34
